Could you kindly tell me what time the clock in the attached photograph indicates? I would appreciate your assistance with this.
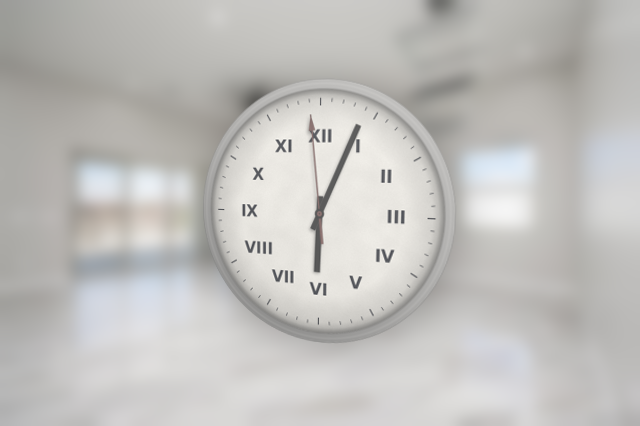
6:03:59
